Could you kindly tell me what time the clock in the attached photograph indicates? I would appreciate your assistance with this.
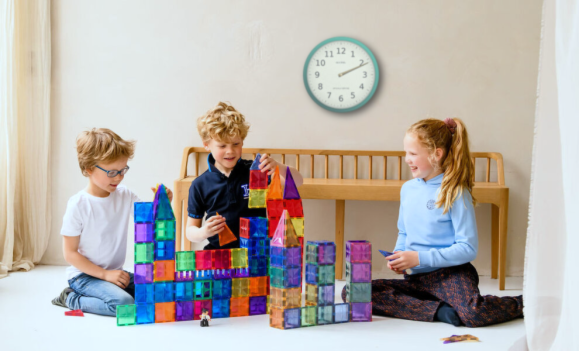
2:11
